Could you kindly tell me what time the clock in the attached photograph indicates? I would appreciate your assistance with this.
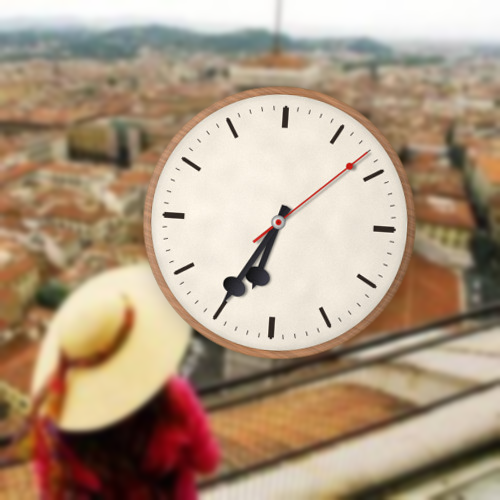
6:35:08
